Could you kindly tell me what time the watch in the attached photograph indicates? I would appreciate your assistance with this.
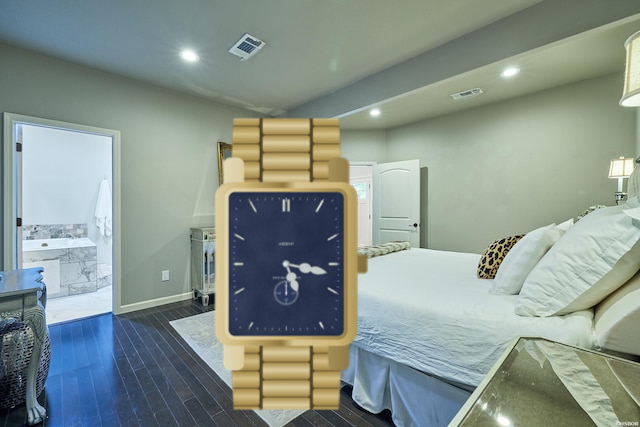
5:17
